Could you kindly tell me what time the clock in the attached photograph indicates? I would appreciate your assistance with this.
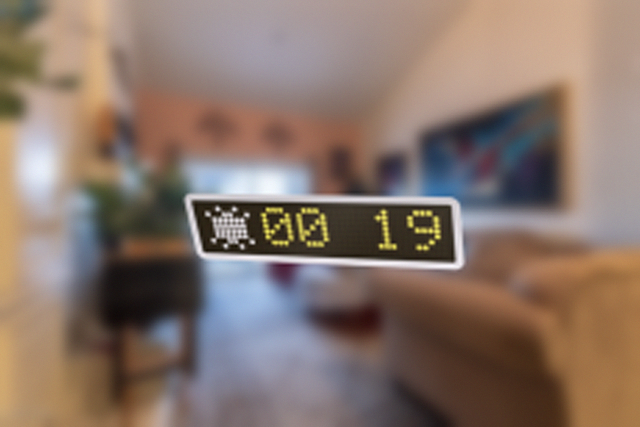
0:19
